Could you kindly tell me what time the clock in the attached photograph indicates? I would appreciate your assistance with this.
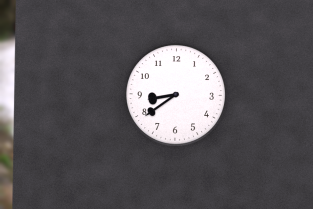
8:39
